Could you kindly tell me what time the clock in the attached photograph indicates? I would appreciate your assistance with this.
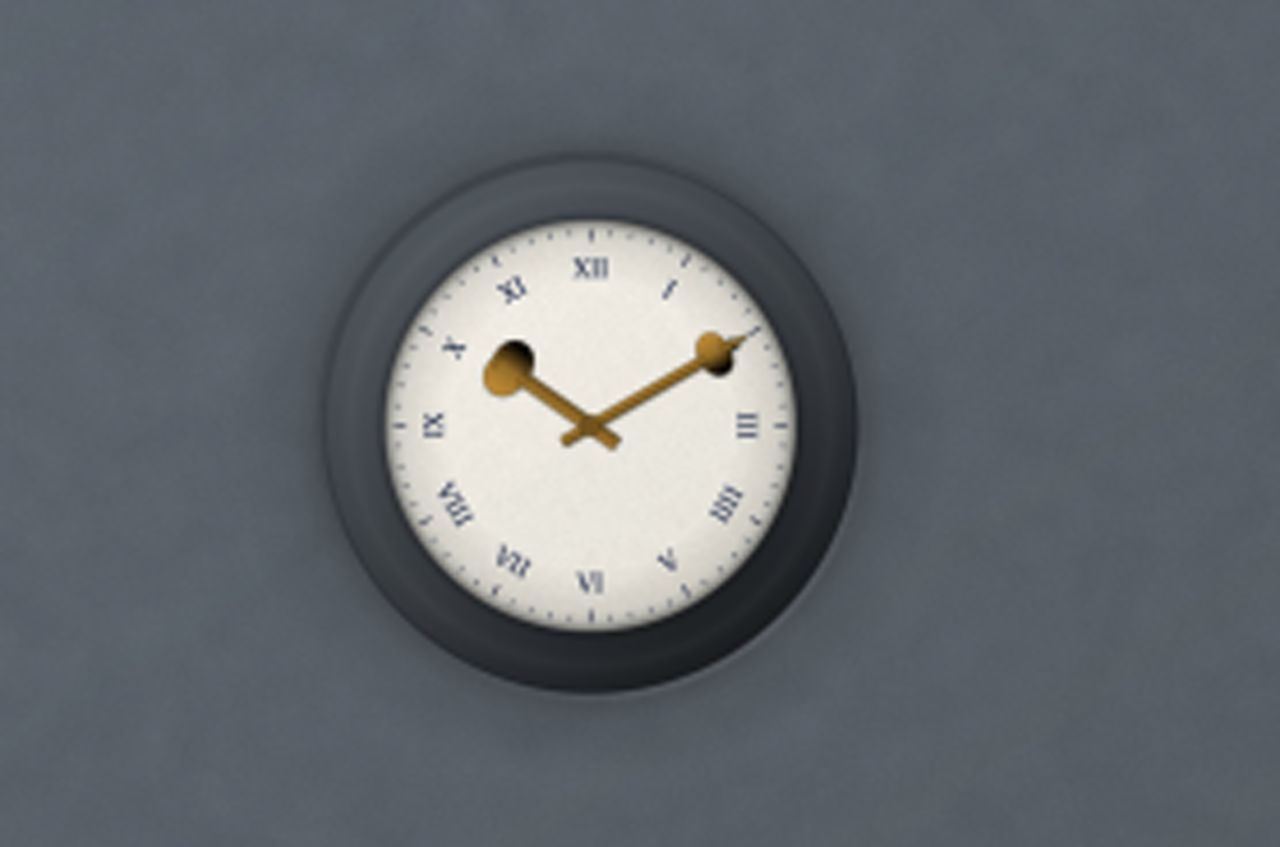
10:10
